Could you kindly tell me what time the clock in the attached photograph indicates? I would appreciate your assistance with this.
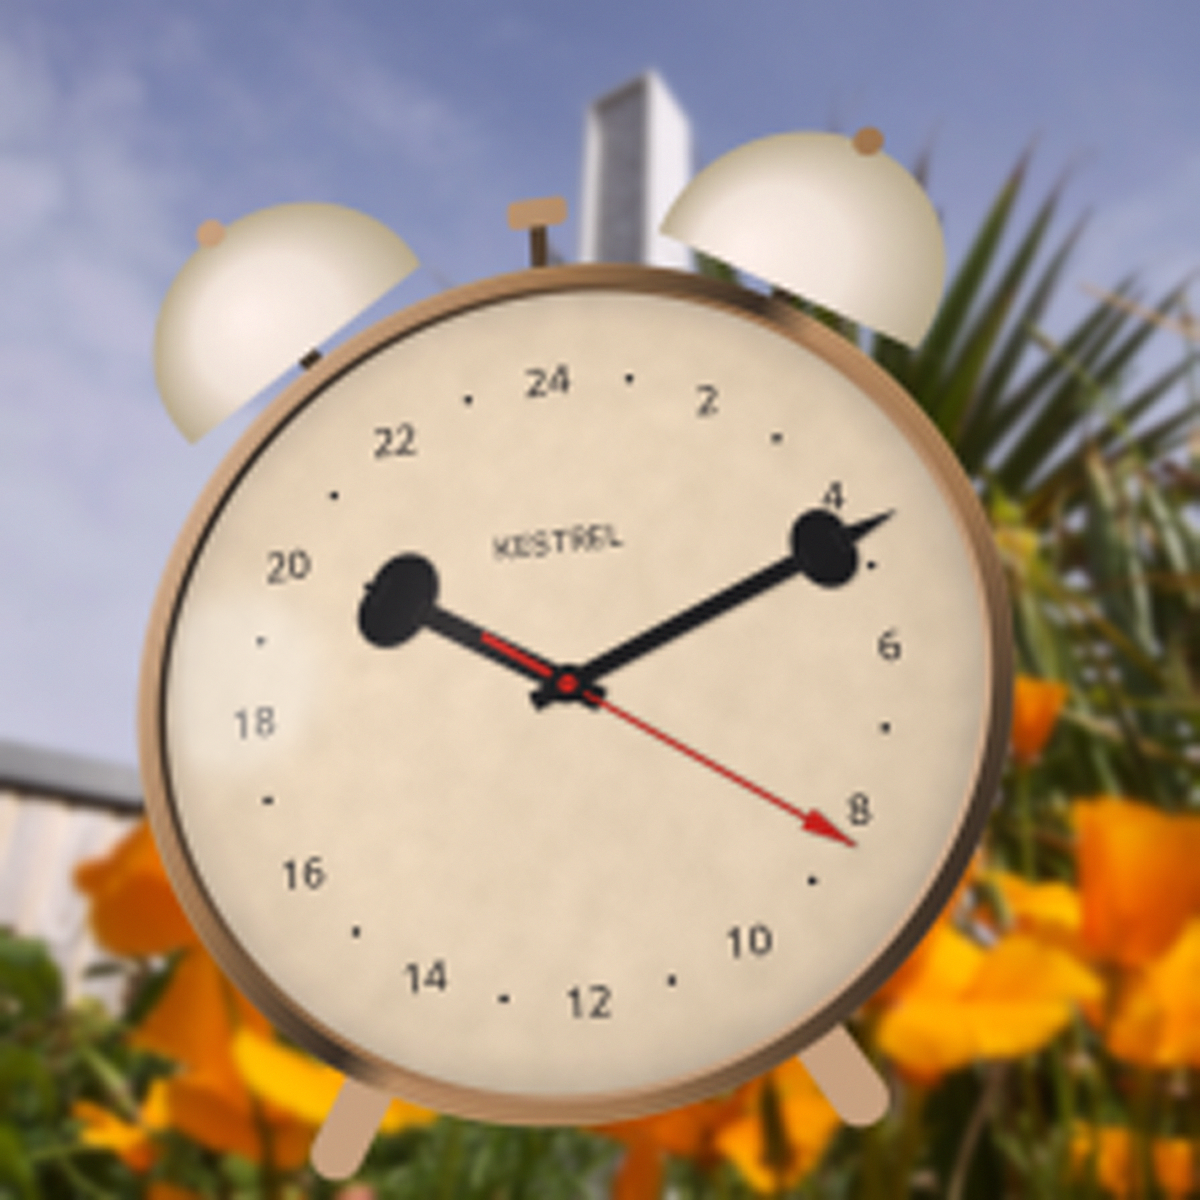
20:11:21
